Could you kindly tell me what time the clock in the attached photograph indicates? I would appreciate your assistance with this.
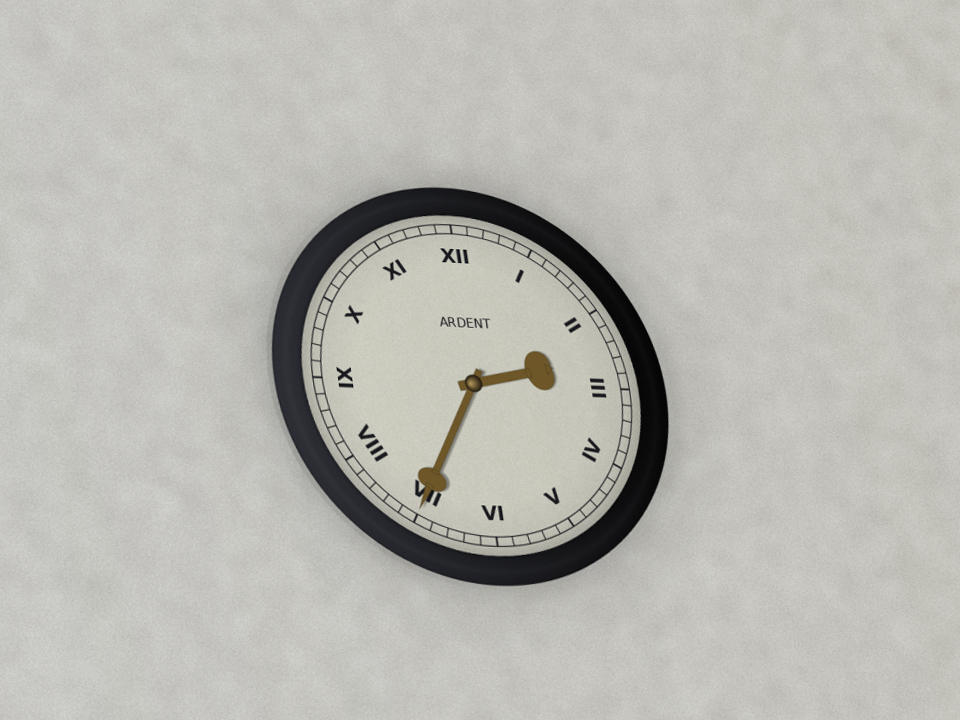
2:35
